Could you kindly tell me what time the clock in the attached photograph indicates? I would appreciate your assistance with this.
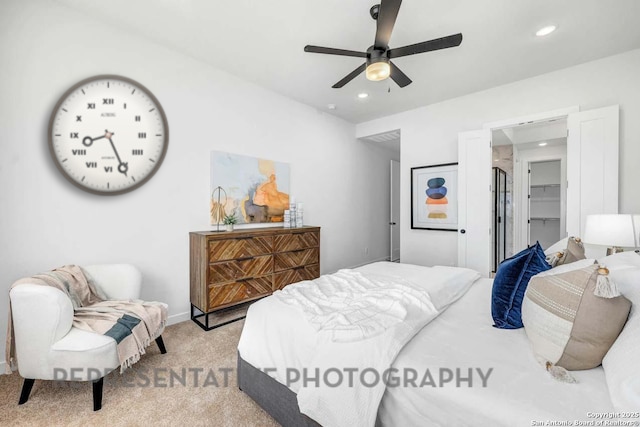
8:26
